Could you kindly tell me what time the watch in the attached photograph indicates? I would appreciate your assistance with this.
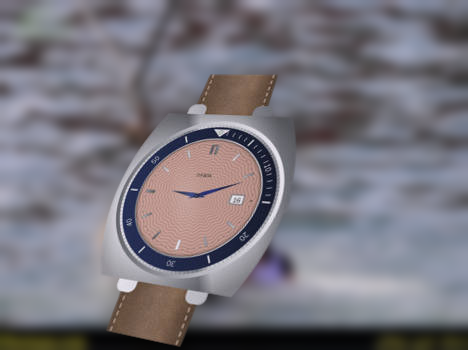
9:11
